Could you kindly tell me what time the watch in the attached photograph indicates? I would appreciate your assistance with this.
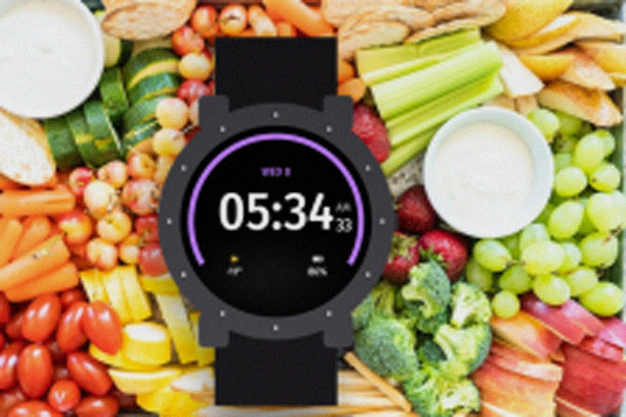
5:34
